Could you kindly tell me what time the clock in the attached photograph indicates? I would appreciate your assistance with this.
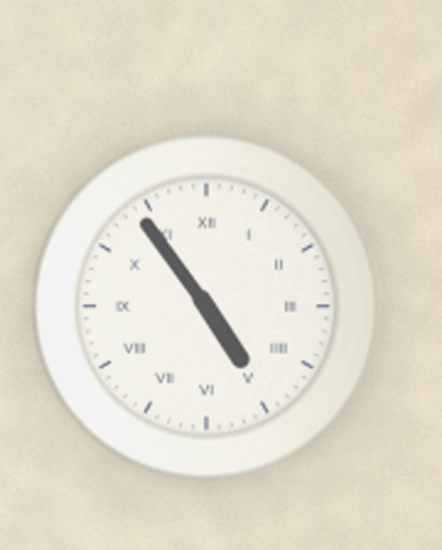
4:54
